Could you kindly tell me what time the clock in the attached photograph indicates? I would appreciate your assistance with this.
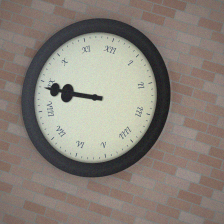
8:44
